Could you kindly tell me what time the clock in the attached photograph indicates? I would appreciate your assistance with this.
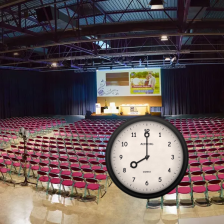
8:00
